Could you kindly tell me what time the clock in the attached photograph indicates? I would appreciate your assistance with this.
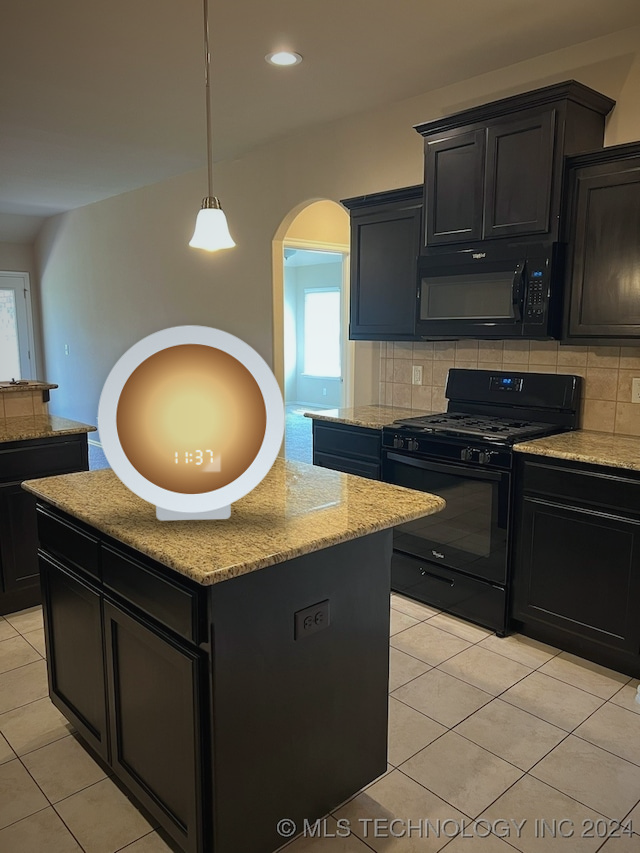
11:37
